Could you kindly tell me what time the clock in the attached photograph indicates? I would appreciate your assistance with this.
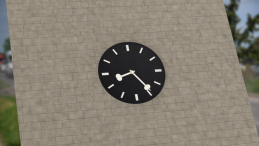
8:24
